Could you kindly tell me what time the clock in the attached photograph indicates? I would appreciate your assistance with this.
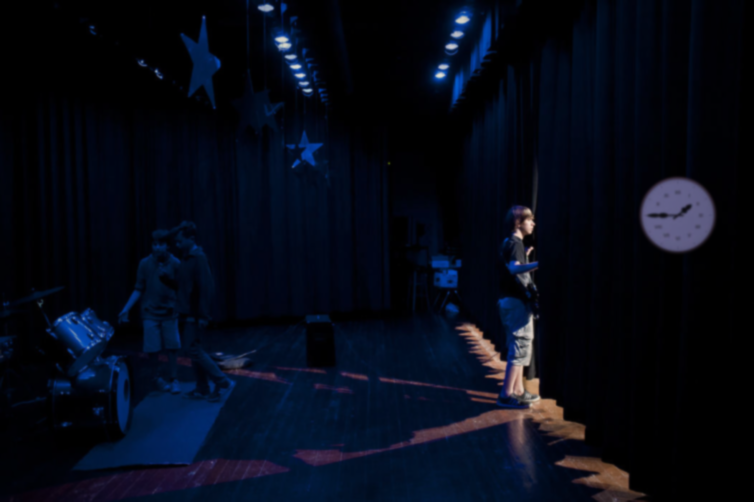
1:45
